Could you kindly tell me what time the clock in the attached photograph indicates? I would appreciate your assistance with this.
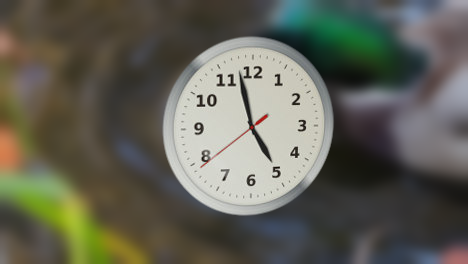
4:57:39
